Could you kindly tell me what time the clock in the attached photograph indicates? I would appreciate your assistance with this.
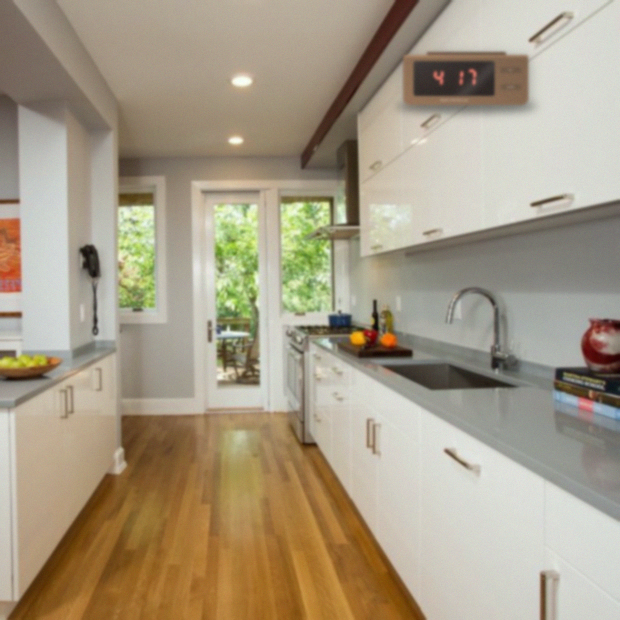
4:17
